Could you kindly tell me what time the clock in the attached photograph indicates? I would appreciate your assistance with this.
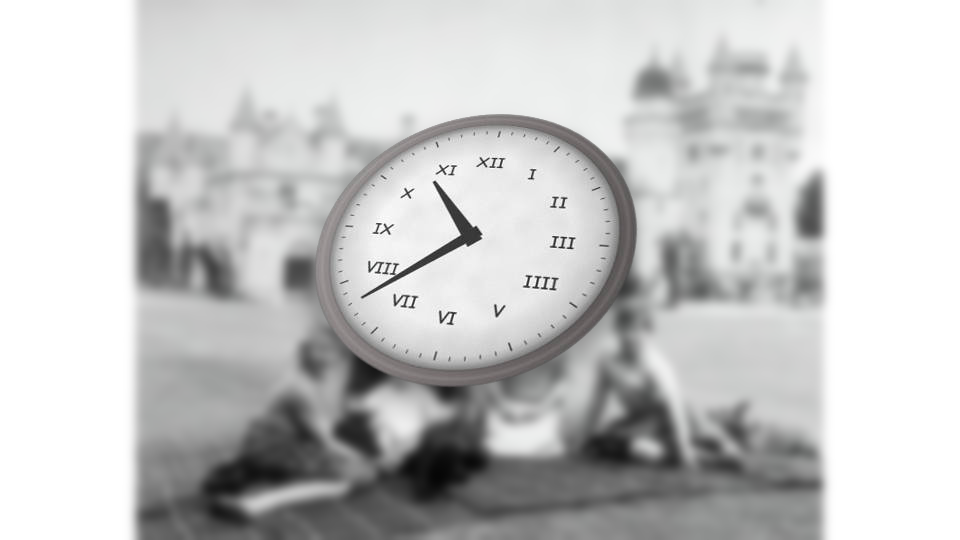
10:38
